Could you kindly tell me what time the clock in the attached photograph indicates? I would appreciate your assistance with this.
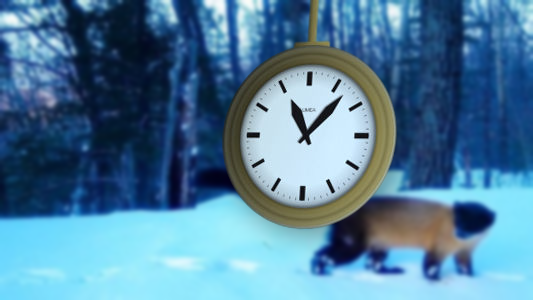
11:07
